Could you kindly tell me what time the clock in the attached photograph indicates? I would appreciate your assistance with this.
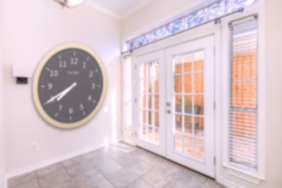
7:40
